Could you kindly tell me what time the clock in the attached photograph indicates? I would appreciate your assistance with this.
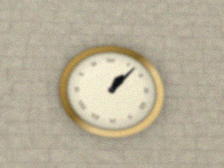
1:07
